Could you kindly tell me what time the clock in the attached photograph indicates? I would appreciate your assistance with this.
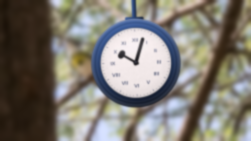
10:03
